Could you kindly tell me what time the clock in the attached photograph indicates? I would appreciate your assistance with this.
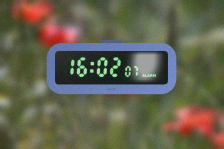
16:02:07
